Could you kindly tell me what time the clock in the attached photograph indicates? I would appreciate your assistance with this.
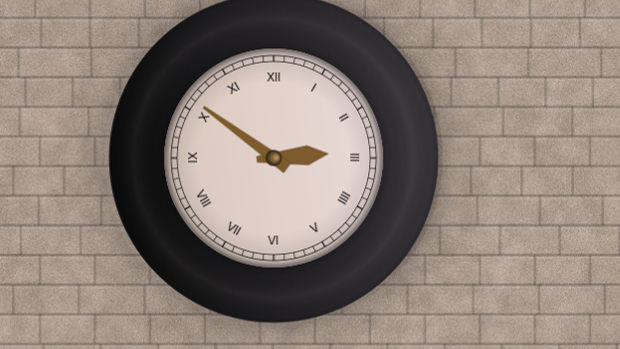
2:51
